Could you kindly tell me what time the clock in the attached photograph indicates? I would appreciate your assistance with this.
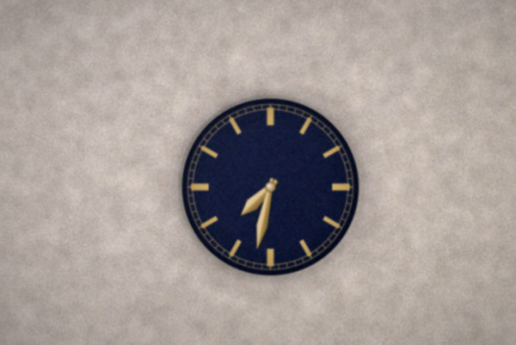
7:32
